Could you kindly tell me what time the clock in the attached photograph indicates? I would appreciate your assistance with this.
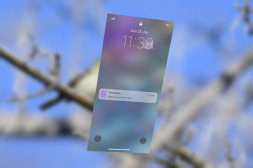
11:39
